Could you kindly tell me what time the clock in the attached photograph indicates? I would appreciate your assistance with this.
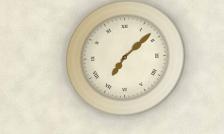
7:08
